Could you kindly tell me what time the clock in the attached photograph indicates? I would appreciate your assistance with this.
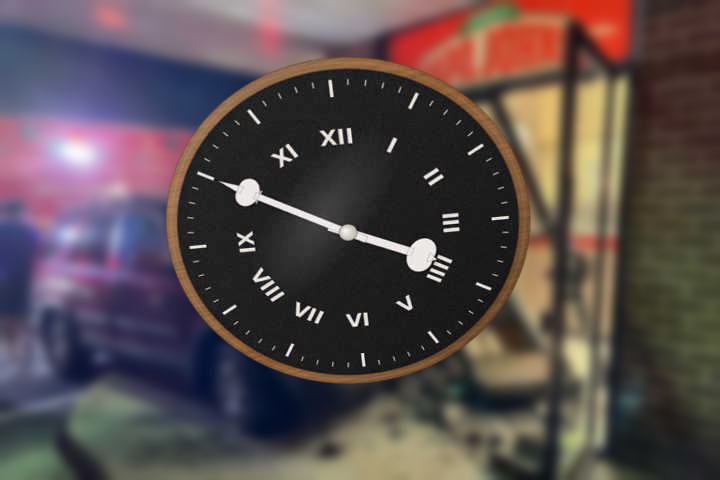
3:50
